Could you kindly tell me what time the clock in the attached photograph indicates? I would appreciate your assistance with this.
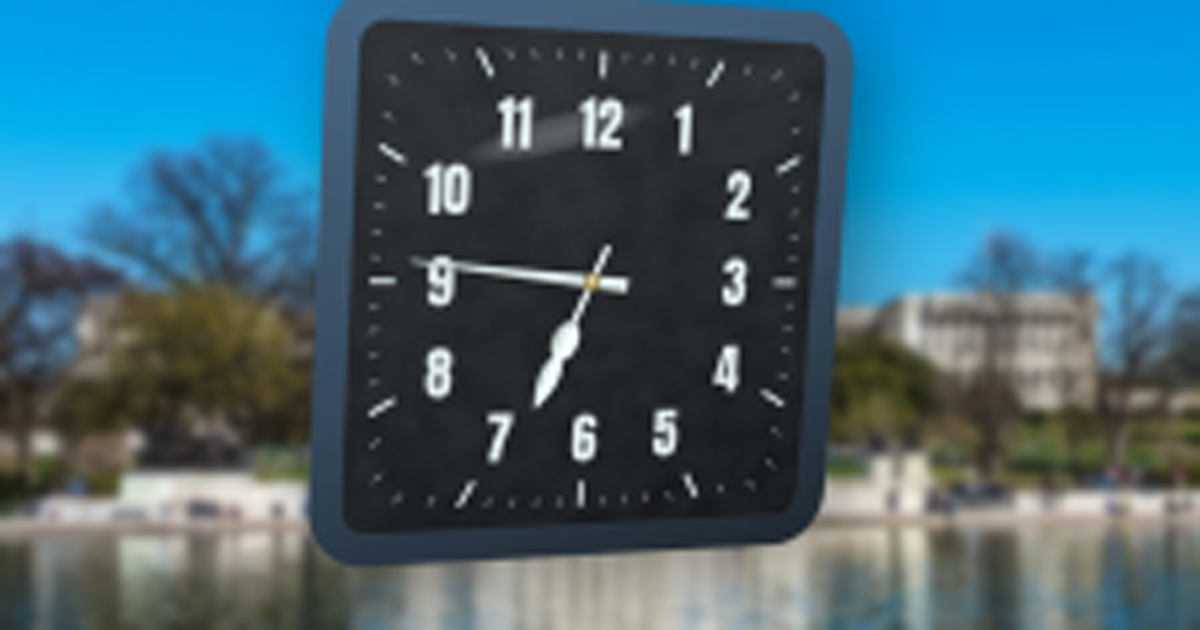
6:46
